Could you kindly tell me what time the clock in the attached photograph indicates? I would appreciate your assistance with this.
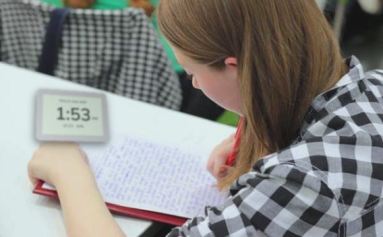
1:53
